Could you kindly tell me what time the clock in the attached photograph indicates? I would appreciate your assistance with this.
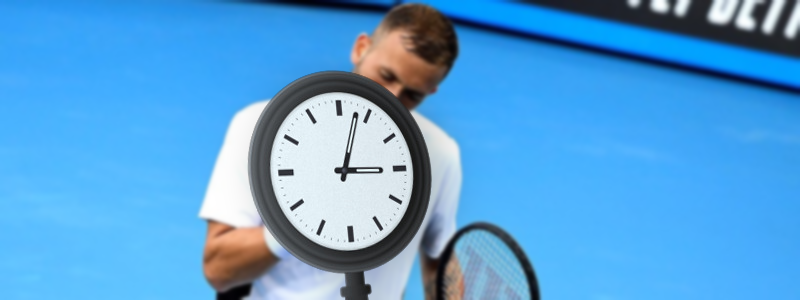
3:03
